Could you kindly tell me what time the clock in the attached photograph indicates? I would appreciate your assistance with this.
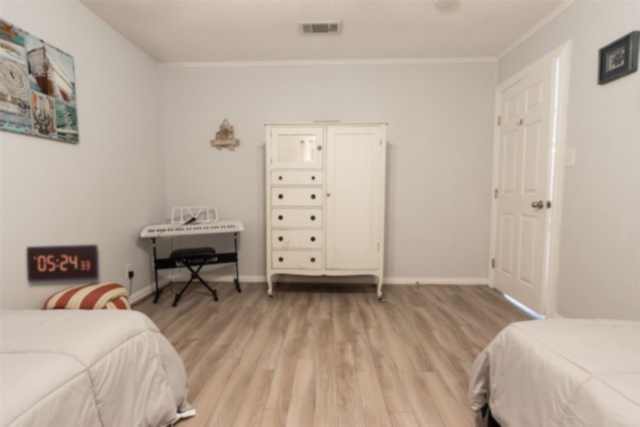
5:24
